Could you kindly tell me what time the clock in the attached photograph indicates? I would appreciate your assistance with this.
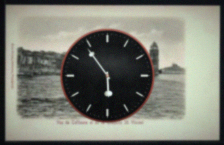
5:54
